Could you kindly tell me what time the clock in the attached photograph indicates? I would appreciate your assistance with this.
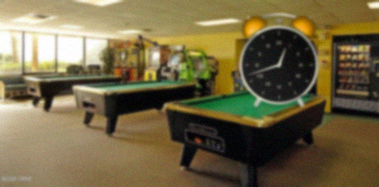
12:42
